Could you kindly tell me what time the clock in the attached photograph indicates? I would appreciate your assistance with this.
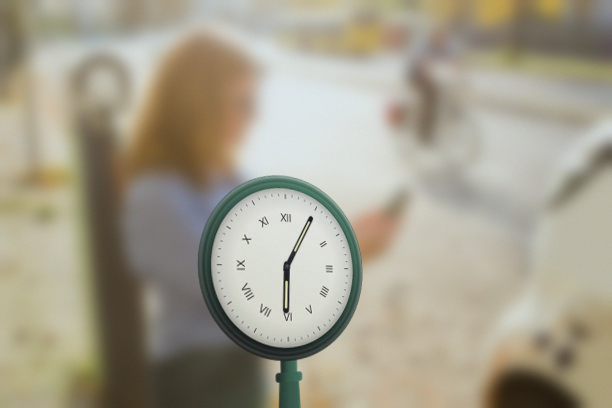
6:05
